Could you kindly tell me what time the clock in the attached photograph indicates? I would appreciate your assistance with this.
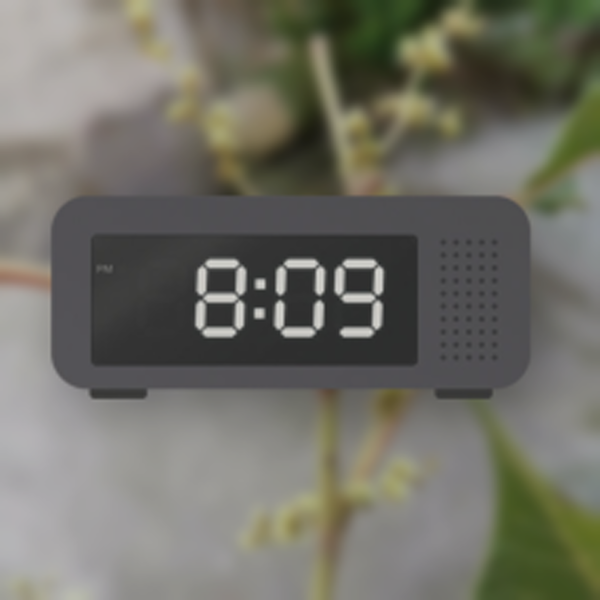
8:09
